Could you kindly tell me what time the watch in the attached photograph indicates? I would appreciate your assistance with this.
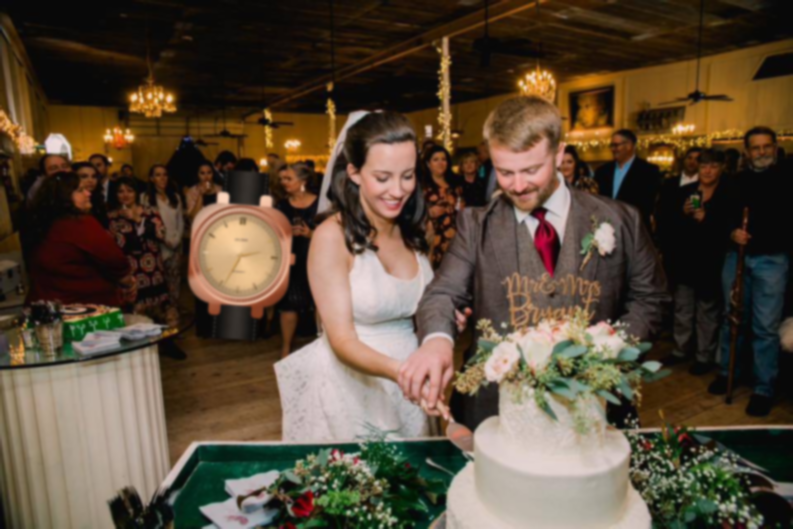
2:34
